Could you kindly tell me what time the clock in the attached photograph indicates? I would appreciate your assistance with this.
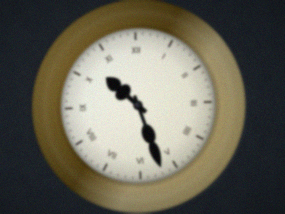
10:27
